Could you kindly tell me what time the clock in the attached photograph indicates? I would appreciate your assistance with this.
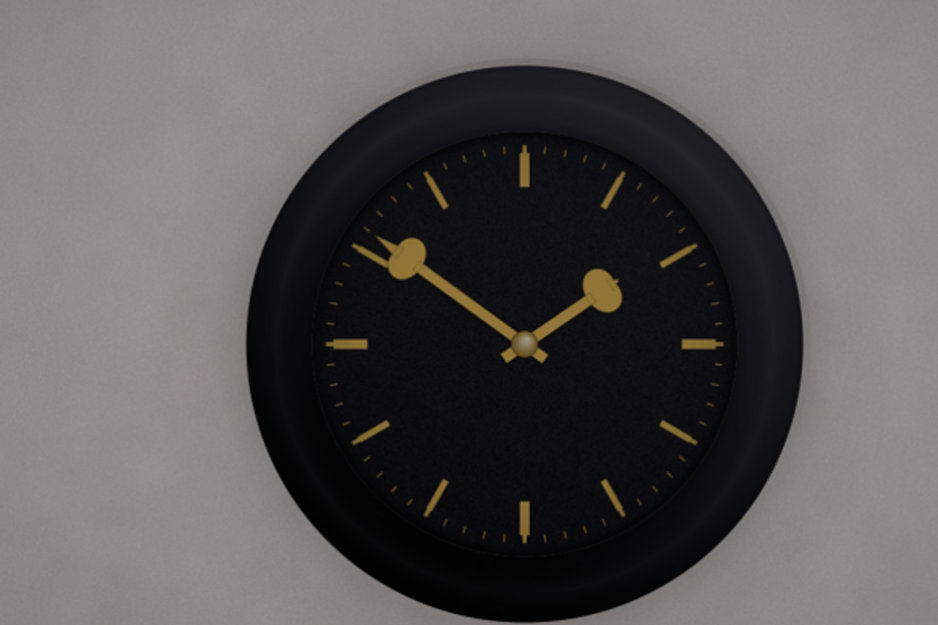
1:51
